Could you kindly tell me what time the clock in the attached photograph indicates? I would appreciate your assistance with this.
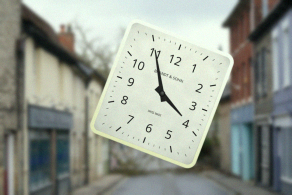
3:55
